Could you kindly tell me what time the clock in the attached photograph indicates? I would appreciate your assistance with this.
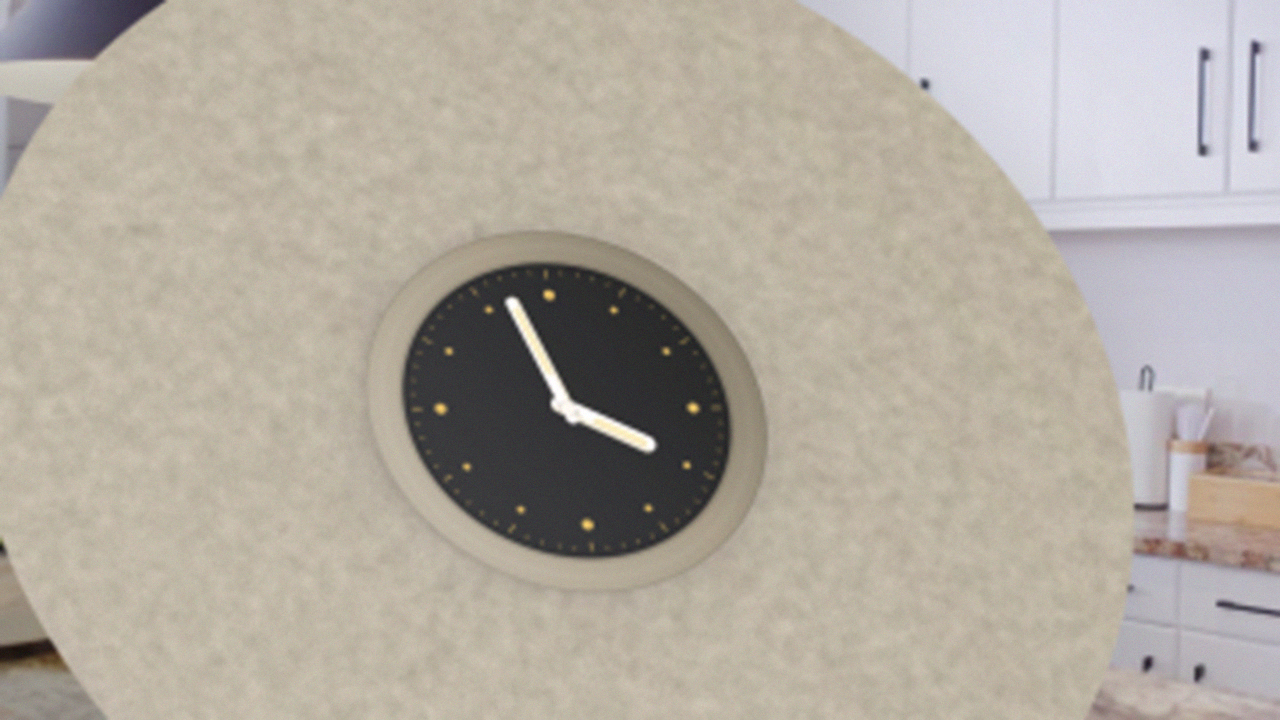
3:57
